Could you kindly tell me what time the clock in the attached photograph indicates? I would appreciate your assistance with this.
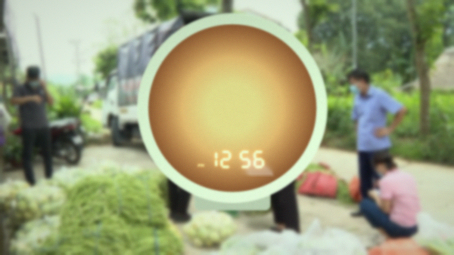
12:56
